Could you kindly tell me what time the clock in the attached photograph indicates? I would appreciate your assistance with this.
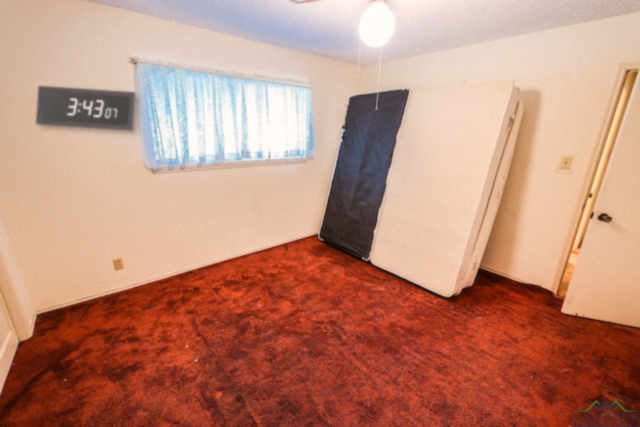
3:43
